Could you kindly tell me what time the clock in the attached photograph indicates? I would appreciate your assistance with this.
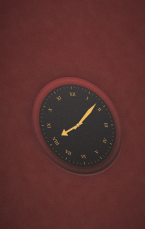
8:08
